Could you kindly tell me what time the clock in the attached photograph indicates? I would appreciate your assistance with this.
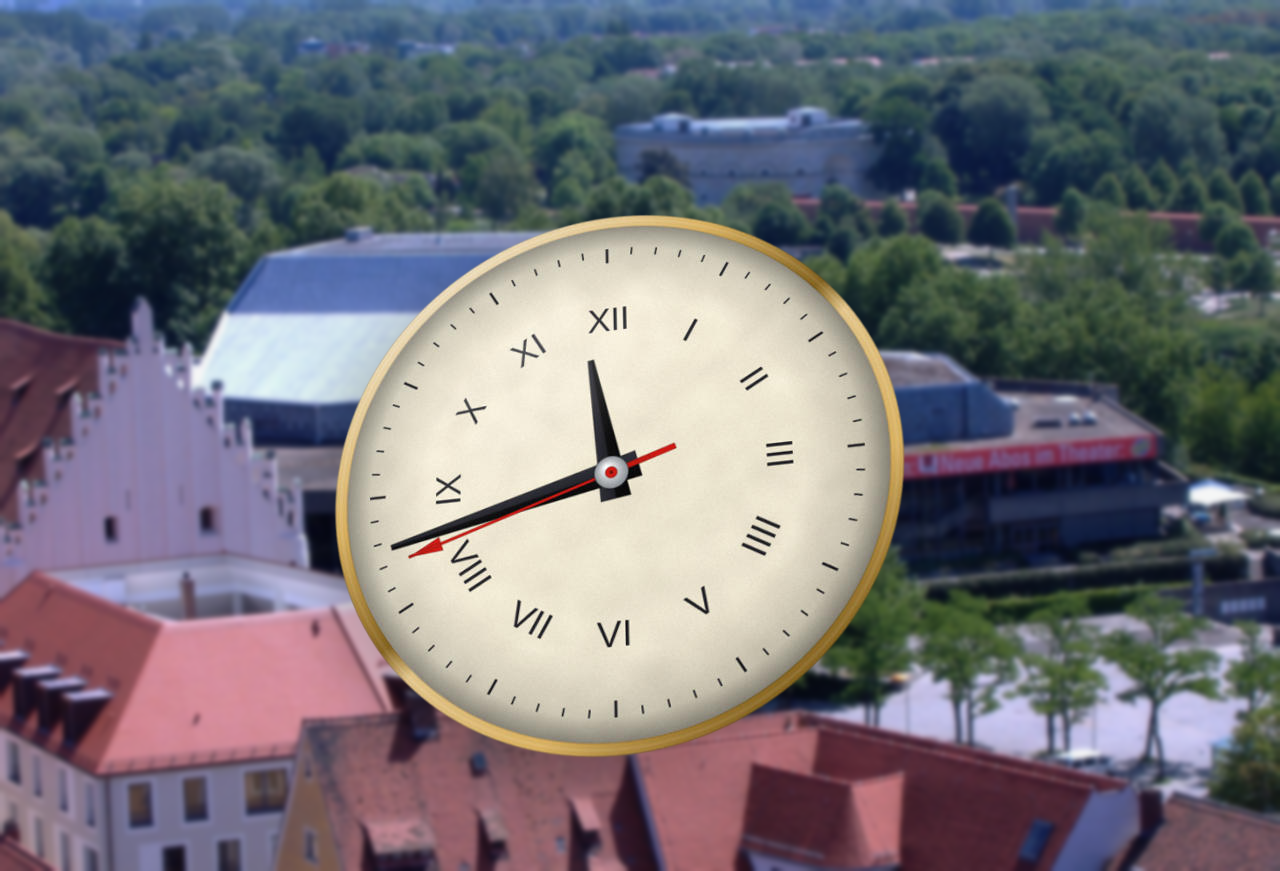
11:42:42
